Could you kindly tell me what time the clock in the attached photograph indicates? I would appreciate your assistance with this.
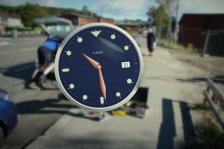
10:29
